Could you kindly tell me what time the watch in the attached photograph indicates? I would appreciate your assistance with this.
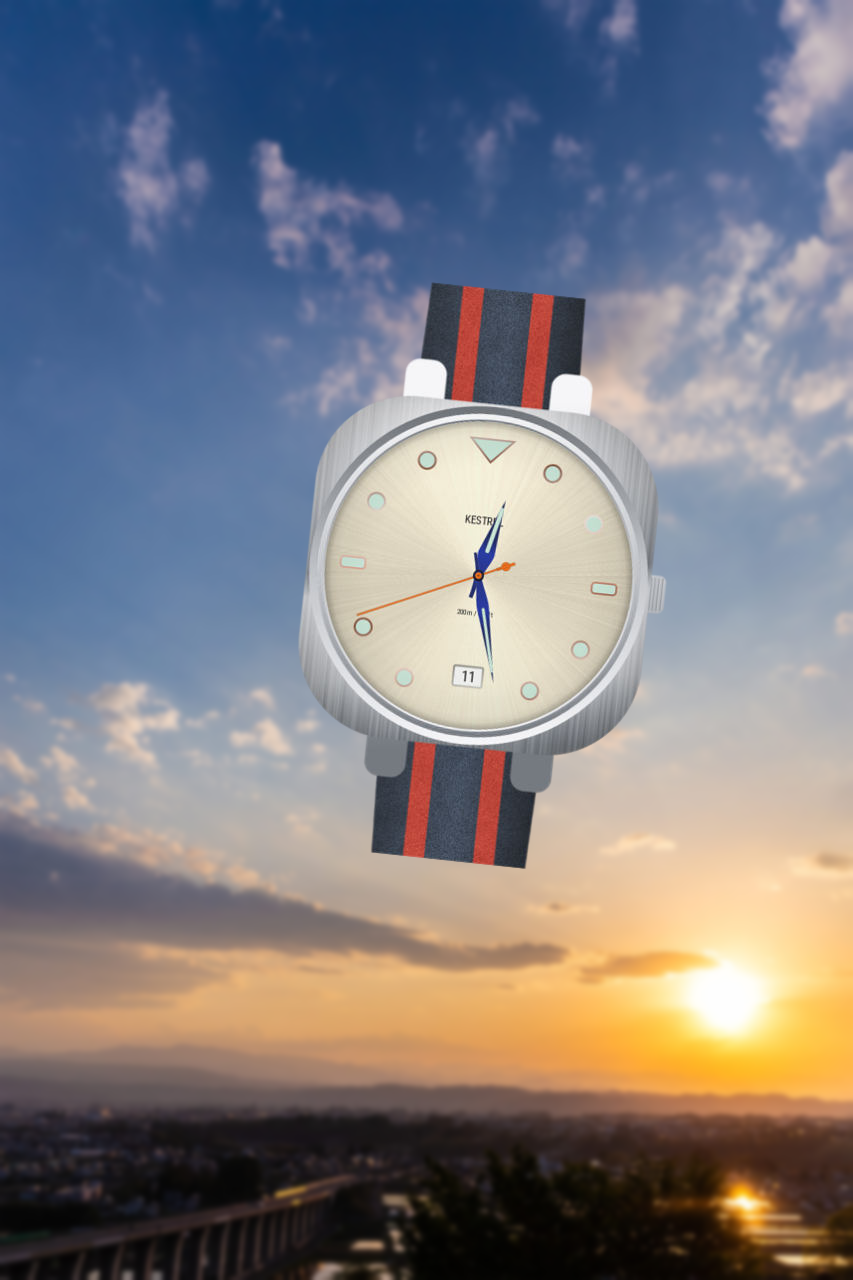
12:27:41
